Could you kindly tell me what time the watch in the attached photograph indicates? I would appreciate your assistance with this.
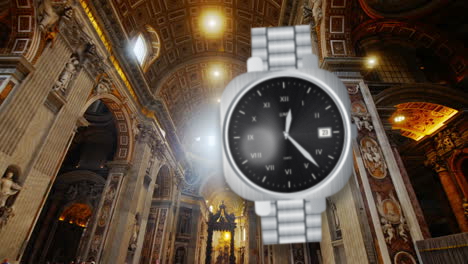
12:23
